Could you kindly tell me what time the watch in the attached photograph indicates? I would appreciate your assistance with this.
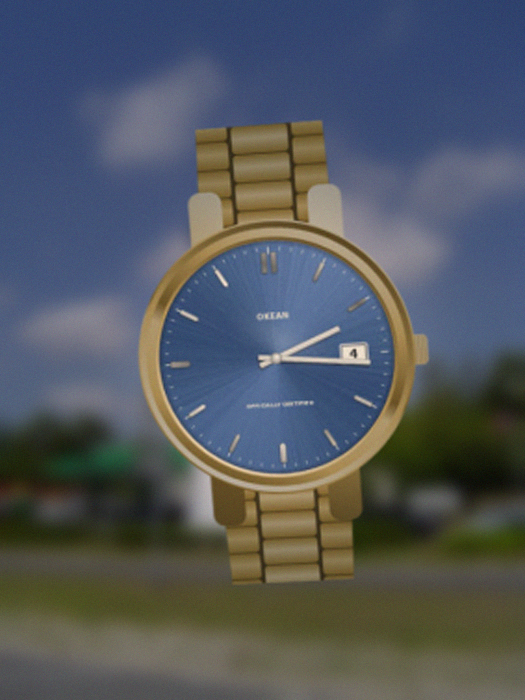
2:16
